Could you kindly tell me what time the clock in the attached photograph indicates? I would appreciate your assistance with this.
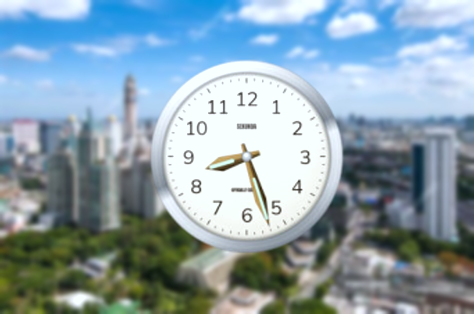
8:27
